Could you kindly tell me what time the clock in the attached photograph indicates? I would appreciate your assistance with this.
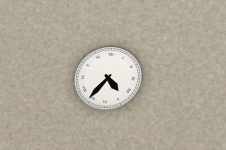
4:36
